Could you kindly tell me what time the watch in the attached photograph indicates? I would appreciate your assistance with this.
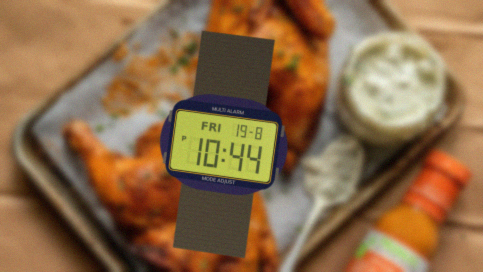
10:44
